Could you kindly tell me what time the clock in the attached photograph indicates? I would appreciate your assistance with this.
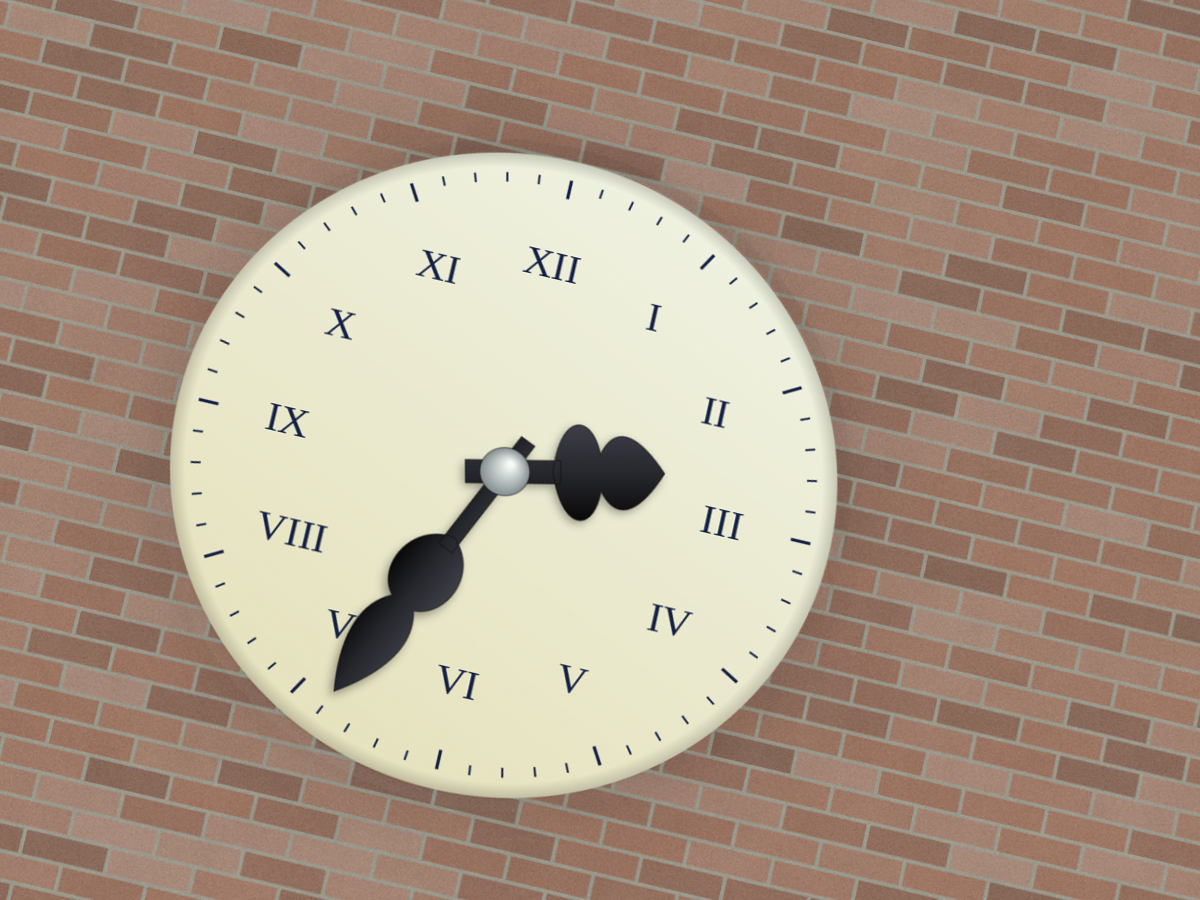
2:34
